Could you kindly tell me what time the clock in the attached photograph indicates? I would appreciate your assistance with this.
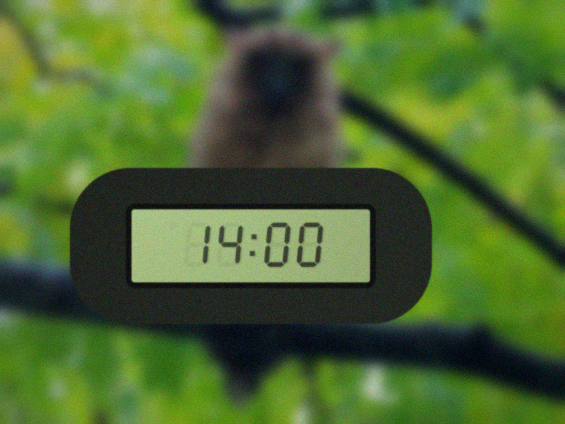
14:00
